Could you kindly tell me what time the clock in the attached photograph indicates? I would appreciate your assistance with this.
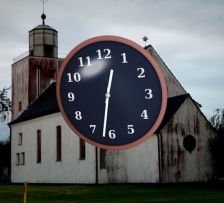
12:32
